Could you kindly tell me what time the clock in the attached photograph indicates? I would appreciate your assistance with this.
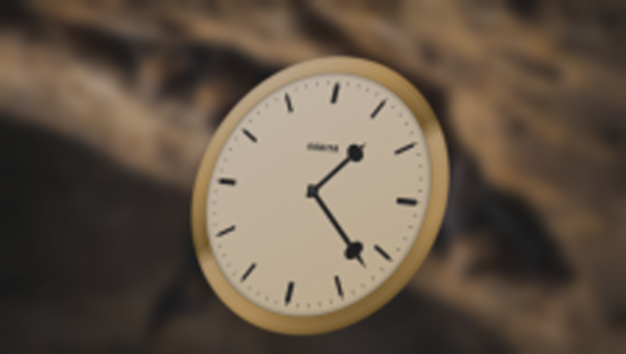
1:22
